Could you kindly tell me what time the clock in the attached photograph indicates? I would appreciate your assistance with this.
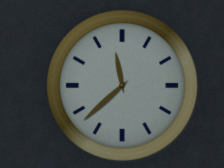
11:38
